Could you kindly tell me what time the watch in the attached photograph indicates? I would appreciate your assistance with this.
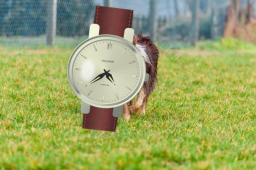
4:38
